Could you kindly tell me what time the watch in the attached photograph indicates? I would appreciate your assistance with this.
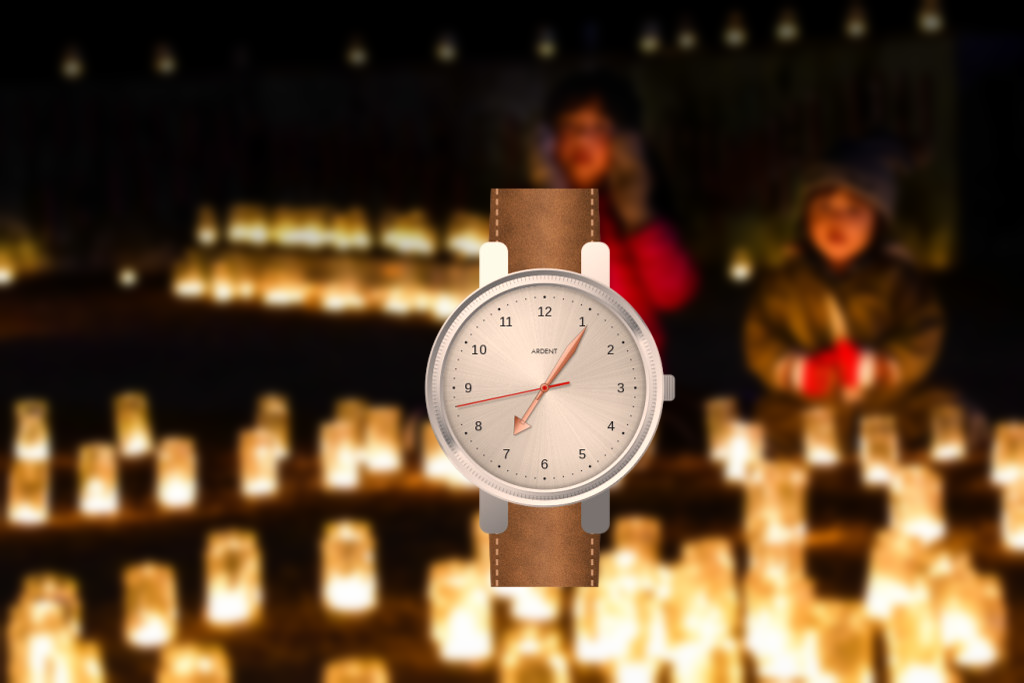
7:05:43
